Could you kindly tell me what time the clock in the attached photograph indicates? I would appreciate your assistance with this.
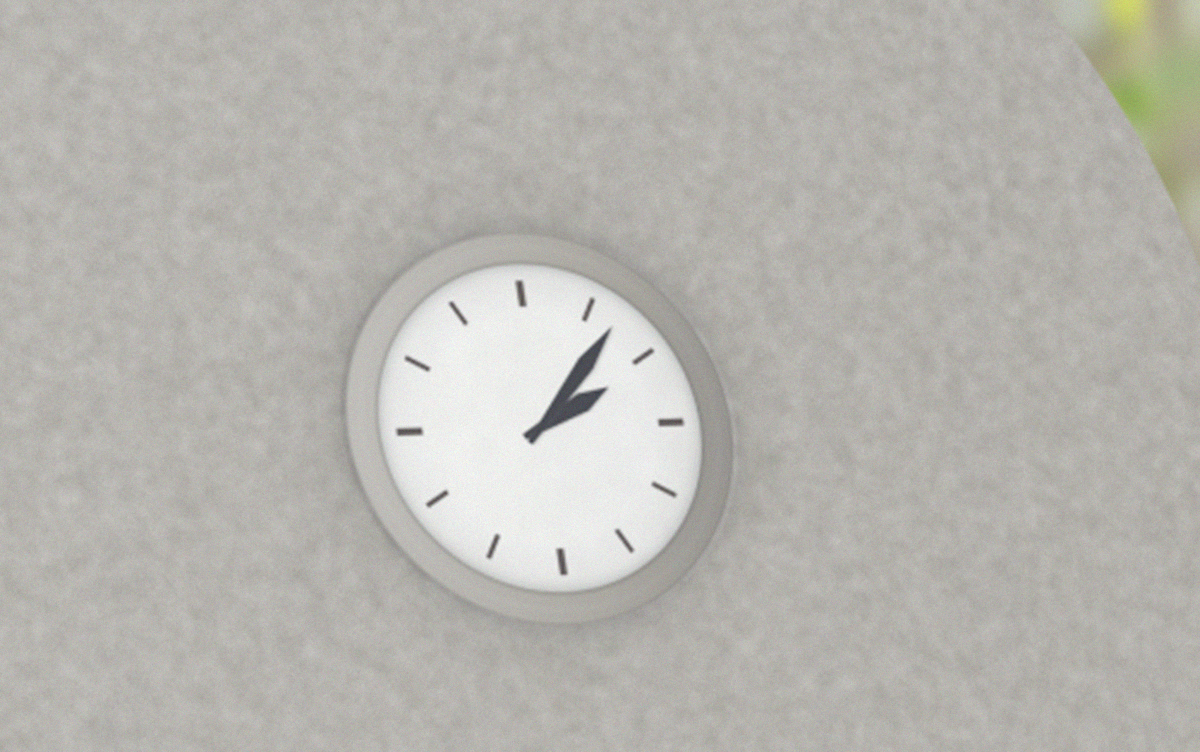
2:07
